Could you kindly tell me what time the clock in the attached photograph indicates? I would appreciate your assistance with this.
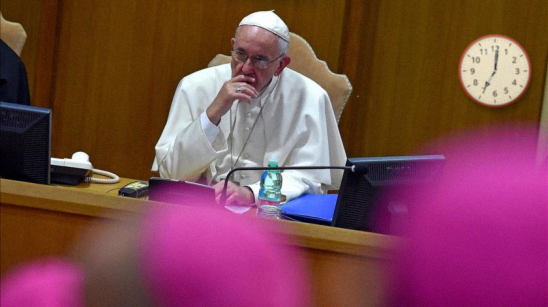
7:01
